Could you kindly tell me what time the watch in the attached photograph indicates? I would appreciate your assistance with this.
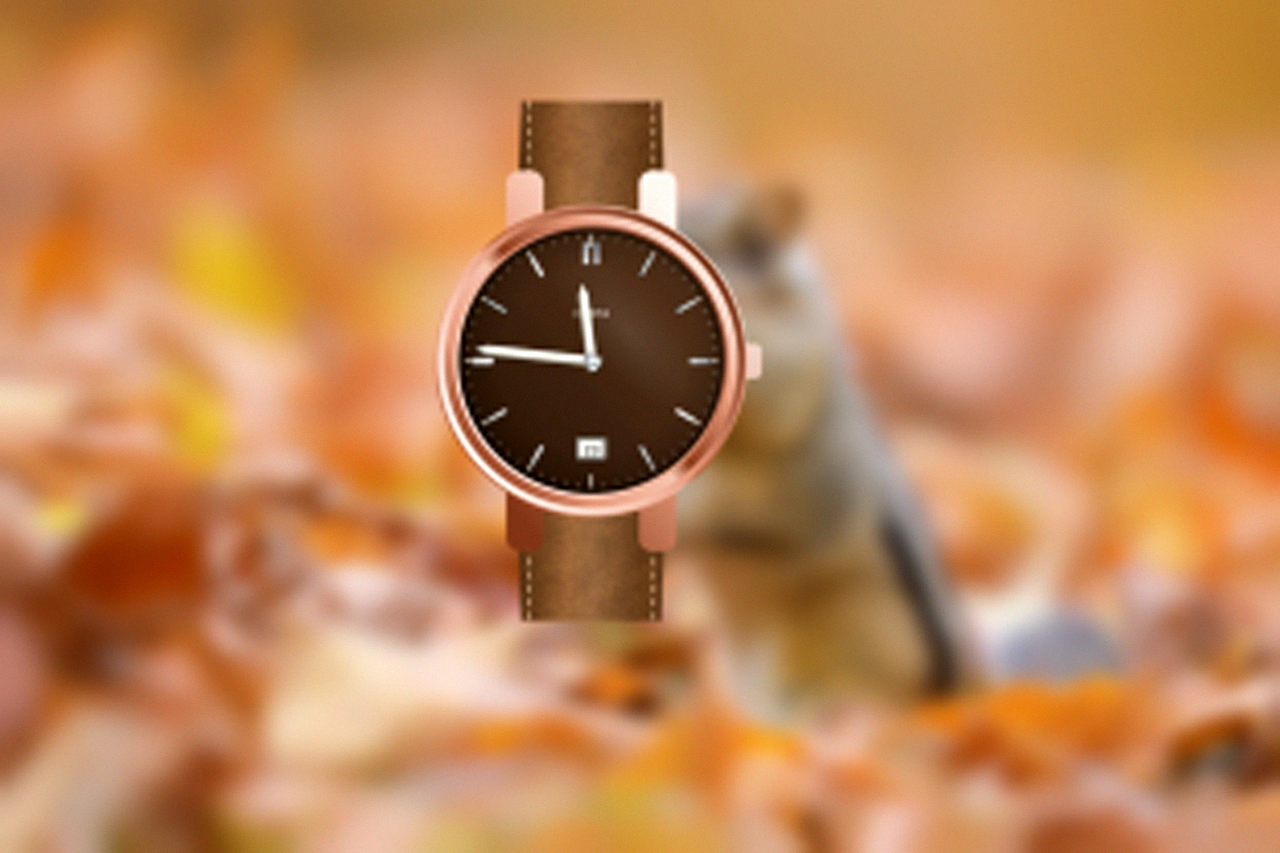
11:46
